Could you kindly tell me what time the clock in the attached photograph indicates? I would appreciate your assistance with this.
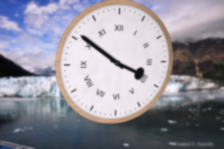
3:51
